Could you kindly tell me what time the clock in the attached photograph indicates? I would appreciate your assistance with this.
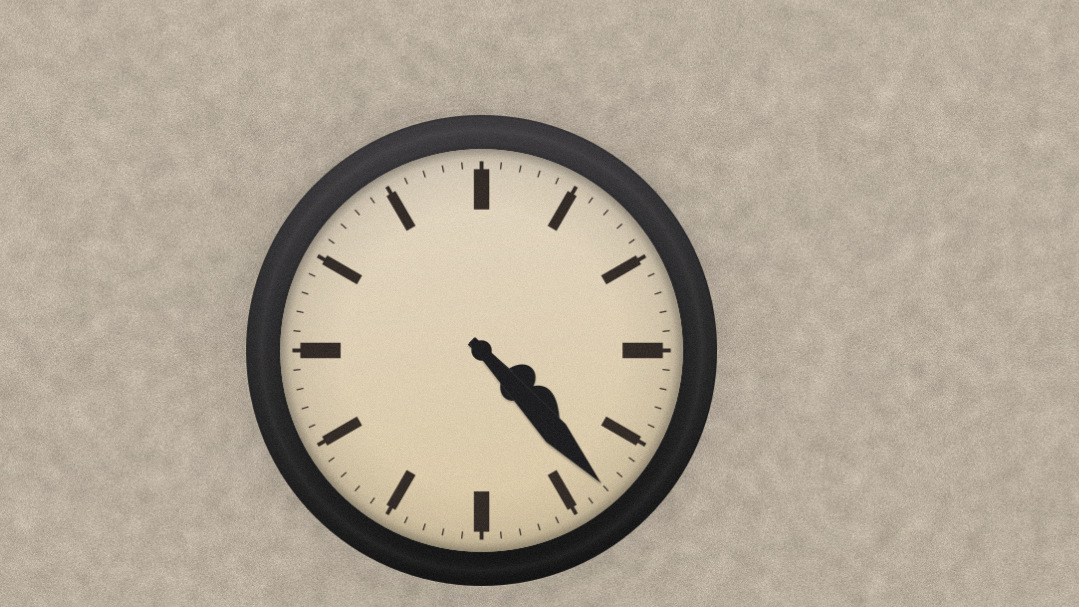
4:23
